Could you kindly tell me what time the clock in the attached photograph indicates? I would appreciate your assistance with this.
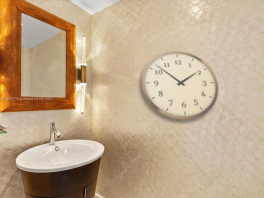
1:52
